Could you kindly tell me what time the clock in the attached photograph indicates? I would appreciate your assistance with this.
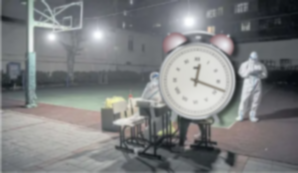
12:18
